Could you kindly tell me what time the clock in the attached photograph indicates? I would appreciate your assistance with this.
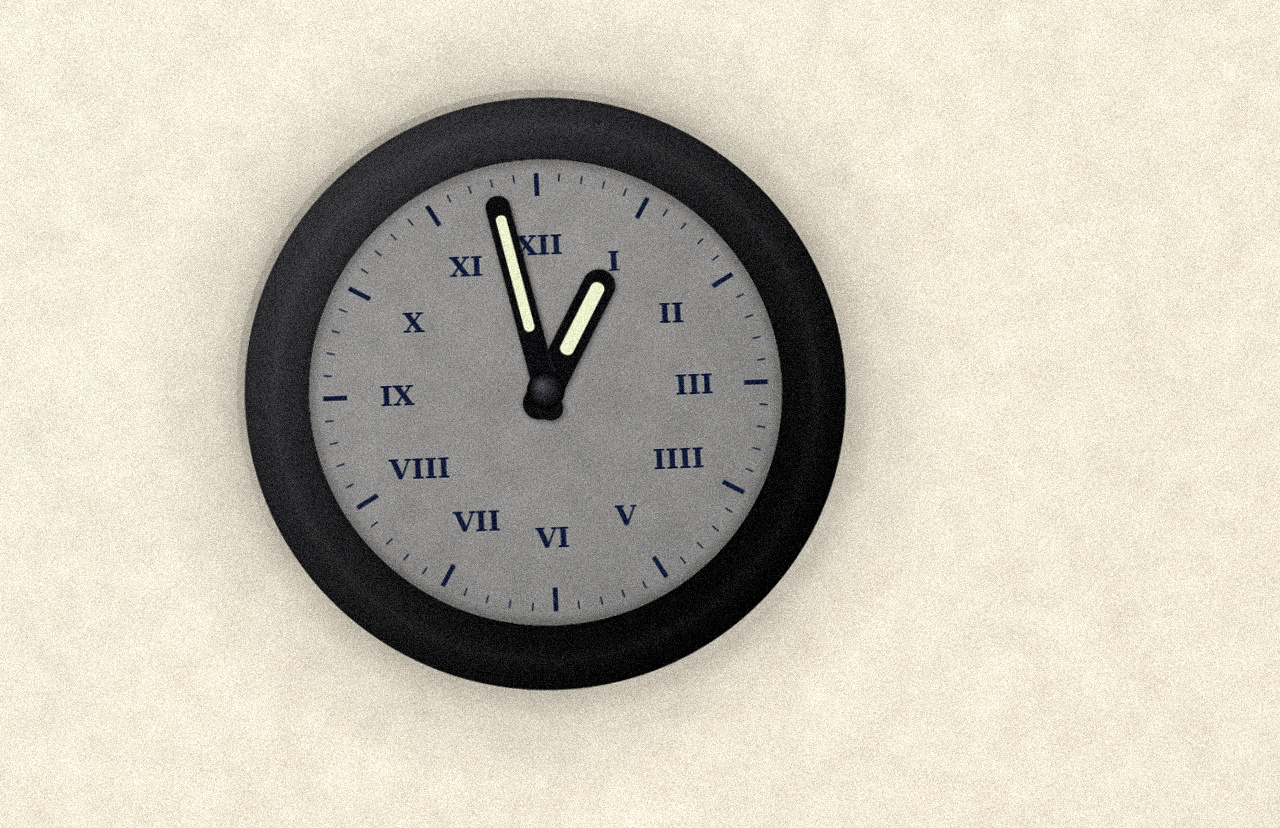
12:58
